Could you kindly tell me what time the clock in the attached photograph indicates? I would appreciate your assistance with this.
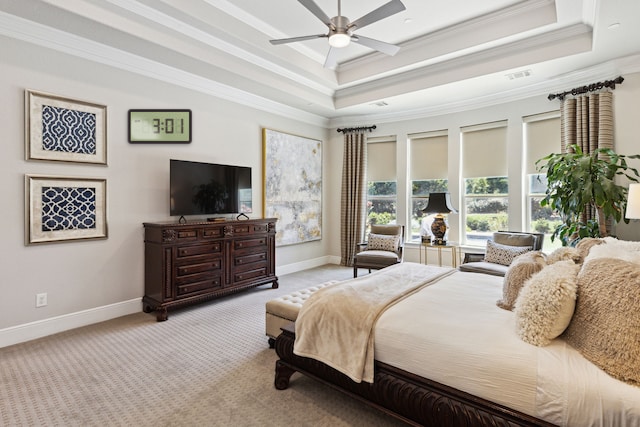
3:01
